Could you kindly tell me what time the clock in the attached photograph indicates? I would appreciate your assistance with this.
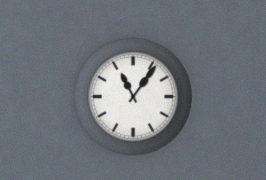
11:06
